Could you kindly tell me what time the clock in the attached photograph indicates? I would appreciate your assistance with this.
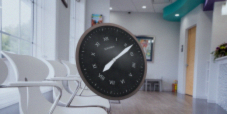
8:12
